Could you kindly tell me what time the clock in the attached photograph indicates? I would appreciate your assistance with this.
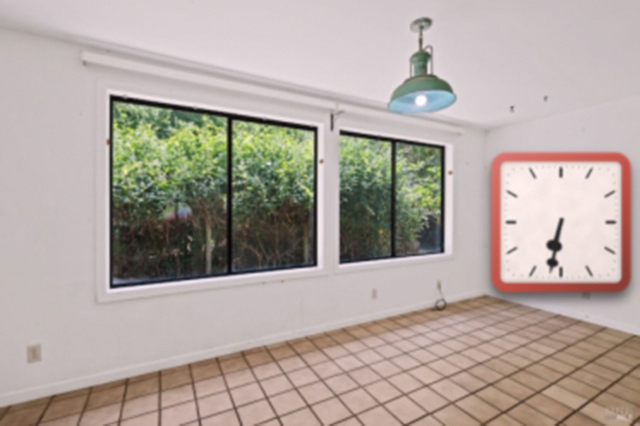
6:32
